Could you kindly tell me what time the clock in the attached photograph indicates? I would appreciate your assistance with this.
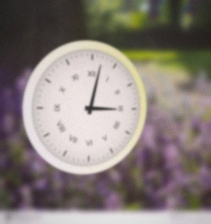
3:02
